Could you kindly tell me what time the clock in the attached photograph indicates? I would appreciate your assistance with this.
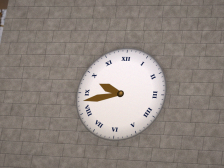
9:43
